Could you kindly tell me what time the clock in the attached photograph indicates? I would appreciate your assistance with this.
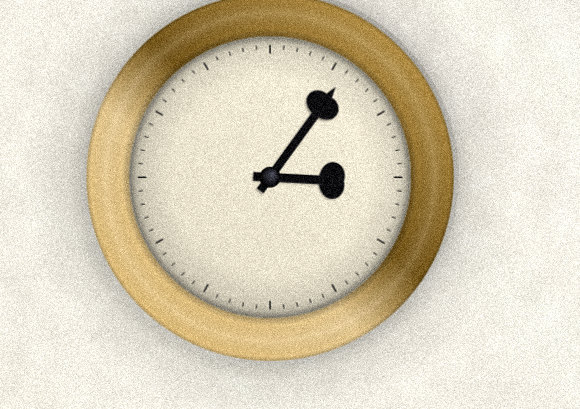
3:06
